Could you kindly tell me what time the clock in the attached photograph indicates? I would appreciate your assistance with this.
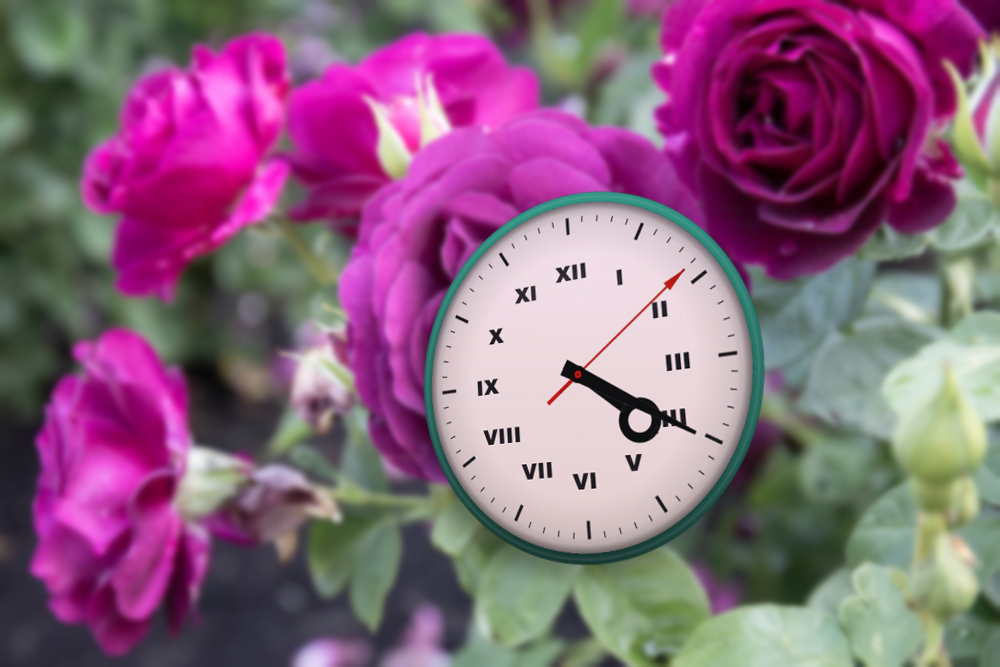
4:20:09
